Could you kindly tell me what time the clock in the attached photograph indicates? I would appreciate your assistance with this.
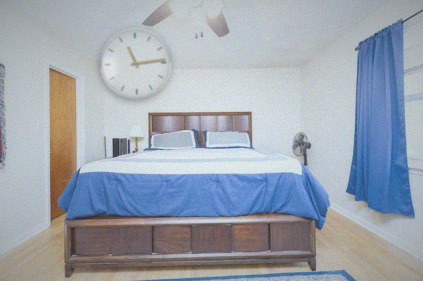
11:14
